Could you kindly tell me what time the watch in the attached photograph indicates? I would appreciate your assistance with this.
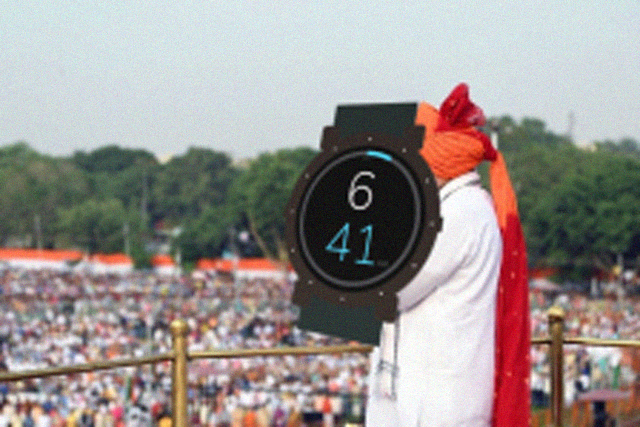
6:41
